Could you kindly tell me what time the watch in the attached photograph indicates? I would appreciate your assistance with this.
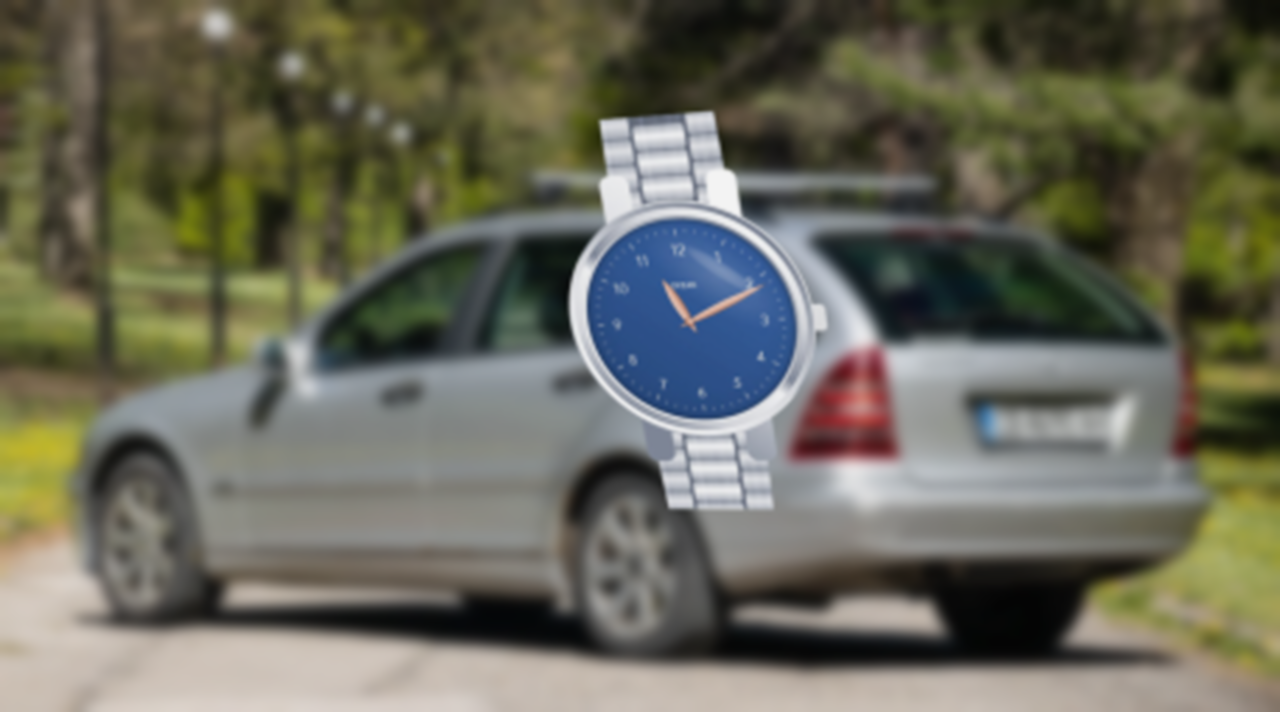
11:11
